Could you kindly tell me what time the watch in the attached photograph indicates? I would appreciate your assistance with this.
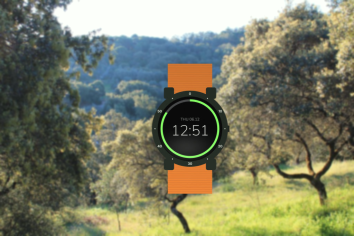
12:51
